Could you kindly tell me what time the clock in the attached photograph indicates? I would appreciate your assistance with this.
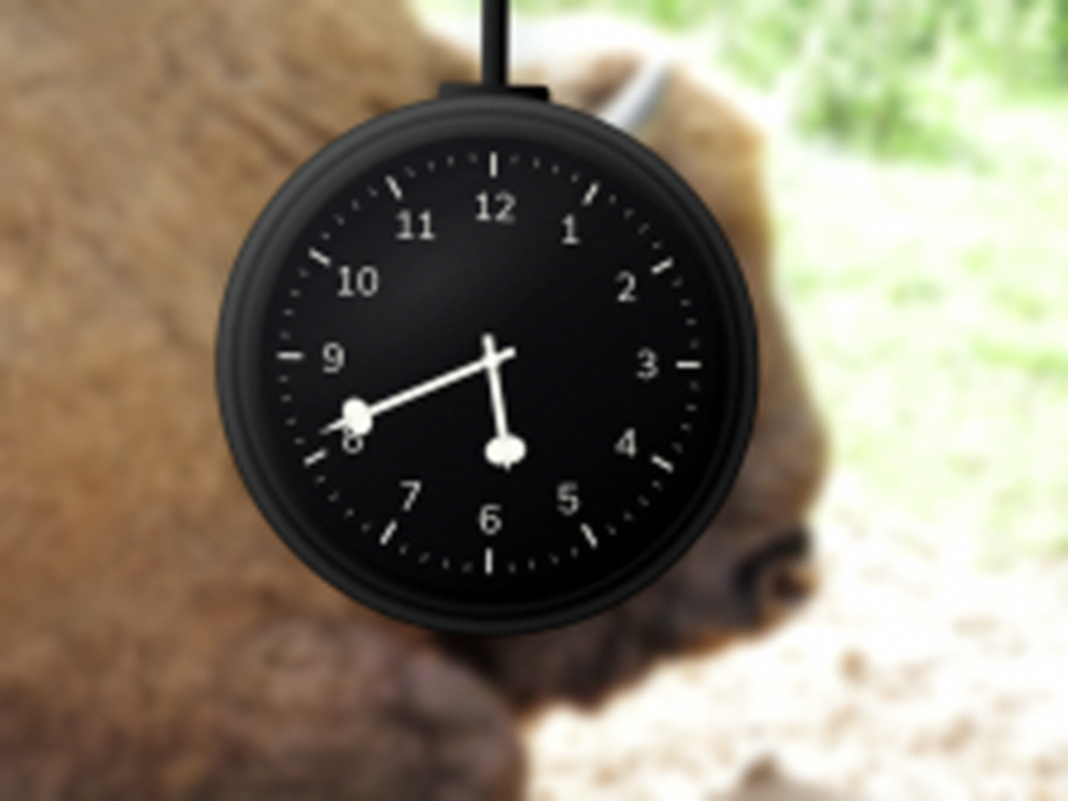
5:41
